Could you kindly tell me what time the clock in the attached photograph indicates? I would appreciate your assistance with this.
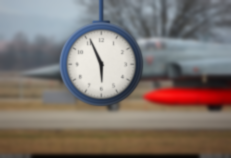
5:56
